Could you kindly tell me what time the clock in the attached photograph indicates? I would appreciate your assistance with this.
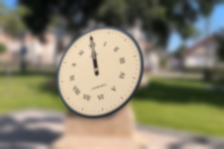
12:00
